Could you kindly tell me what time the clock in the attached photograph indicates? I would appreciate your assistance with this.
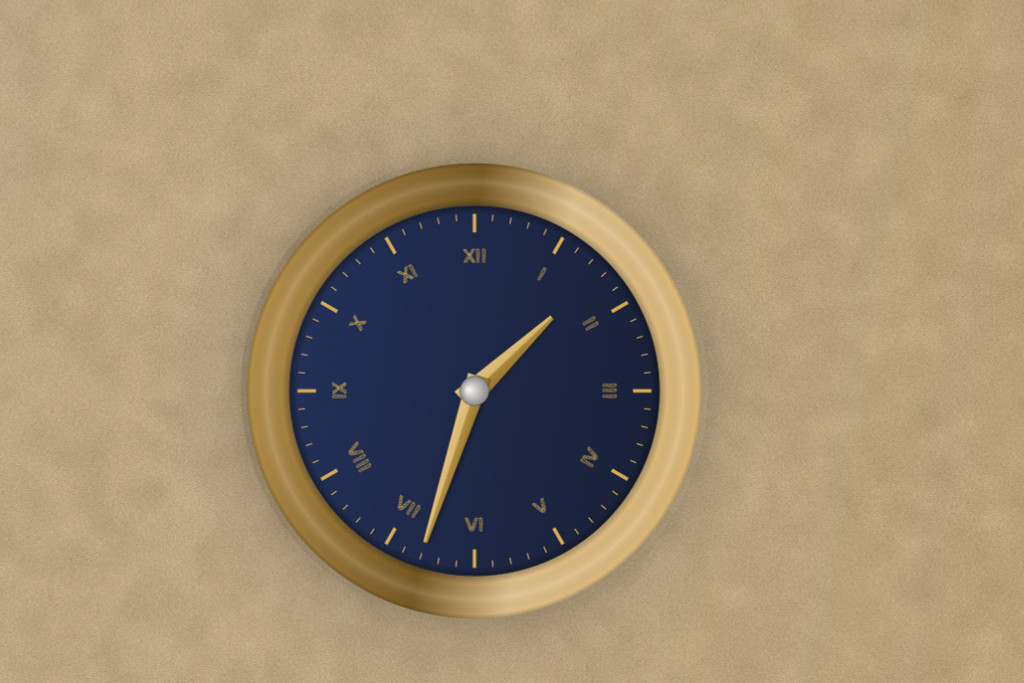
1:33
